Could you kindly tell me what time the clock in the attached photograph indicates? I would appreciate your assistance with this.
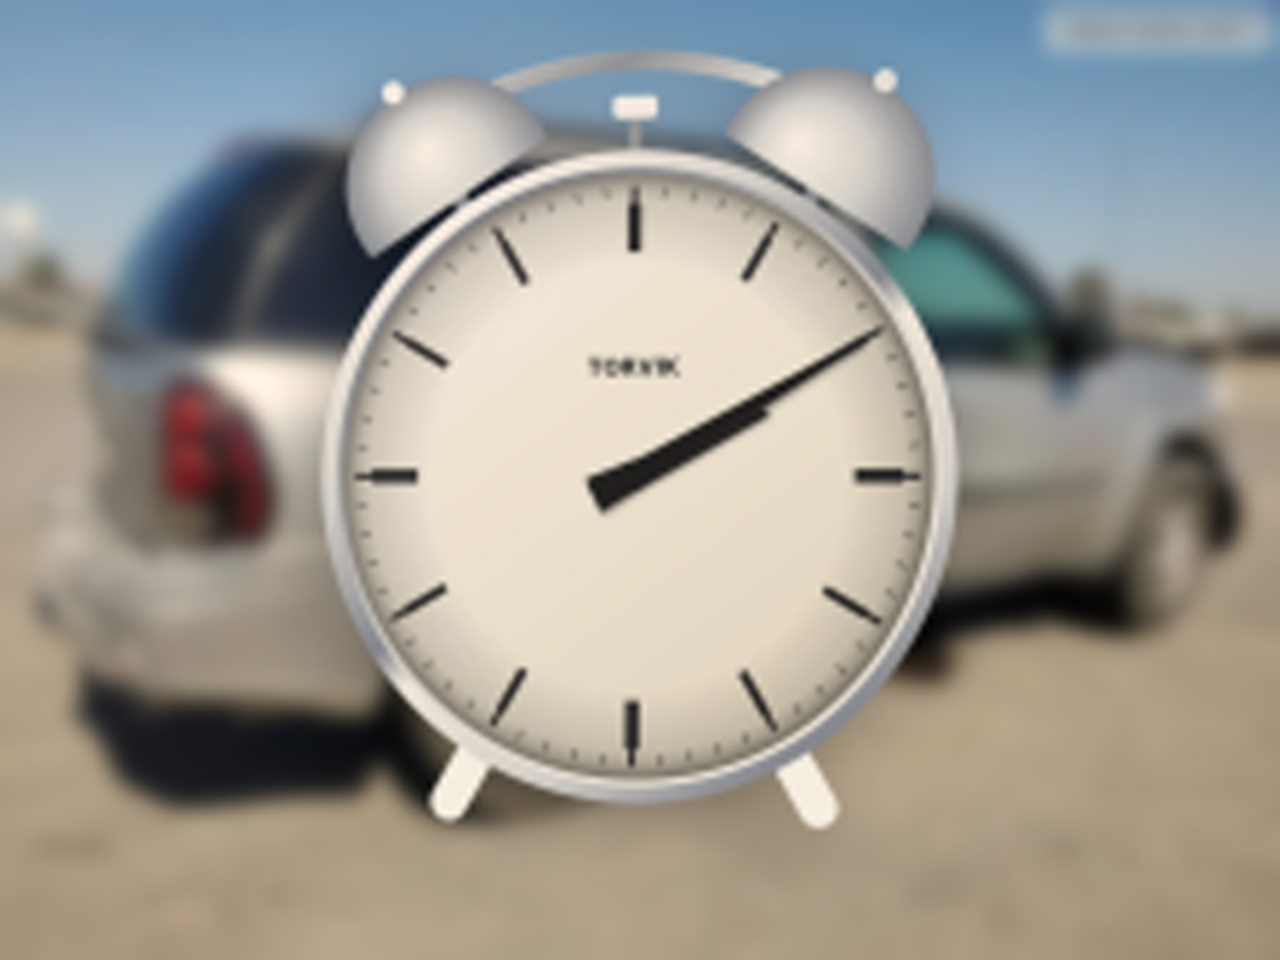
2:10
